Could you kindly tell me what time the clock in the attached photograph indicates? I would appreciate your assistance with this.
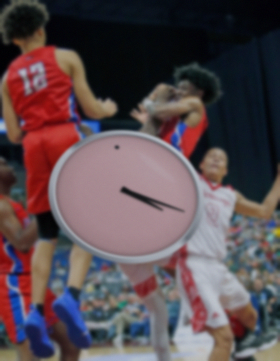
4:20
